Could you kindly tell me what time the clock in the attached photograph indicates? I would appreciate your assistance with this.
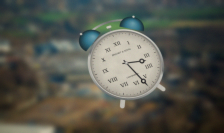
3:27
